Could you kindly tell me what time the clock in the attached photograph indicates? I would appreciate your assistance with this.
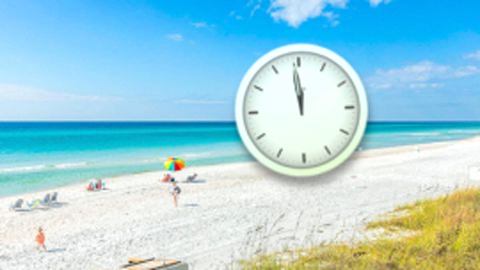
11:59
